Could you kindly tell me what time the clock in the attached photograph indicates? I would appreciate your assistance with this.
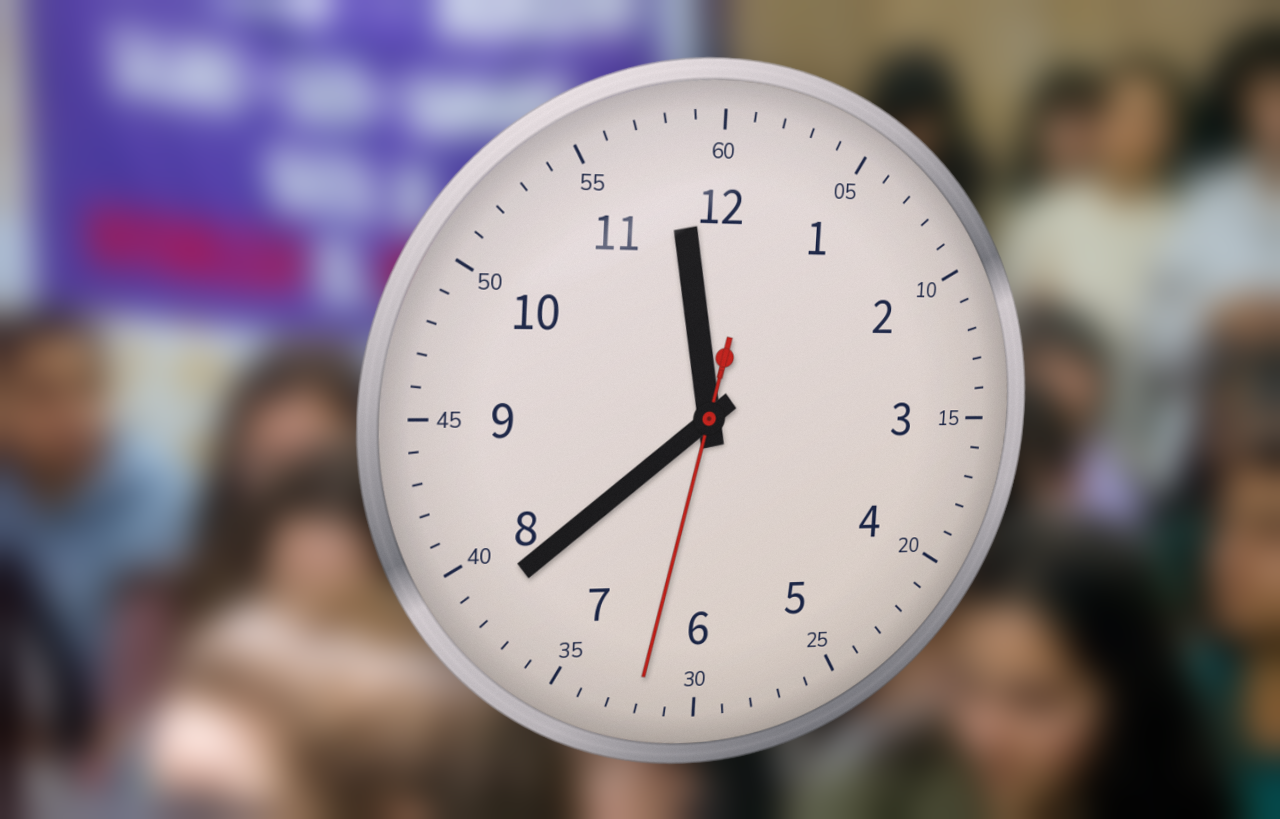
11:38:32
